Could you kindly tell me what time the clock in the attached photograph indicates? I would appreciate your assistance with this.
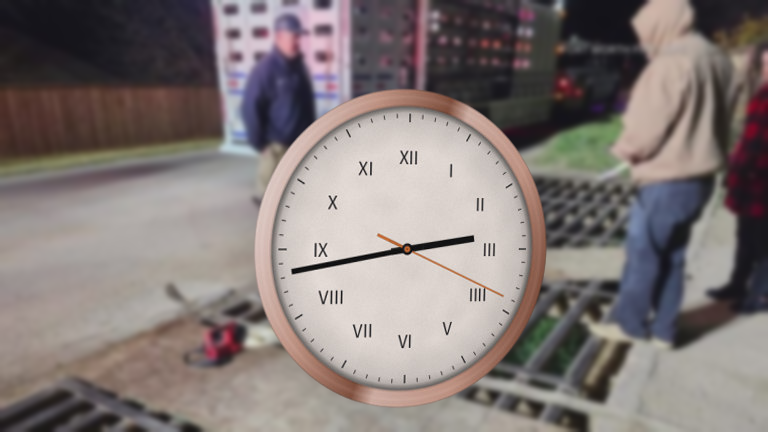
2:43:19
